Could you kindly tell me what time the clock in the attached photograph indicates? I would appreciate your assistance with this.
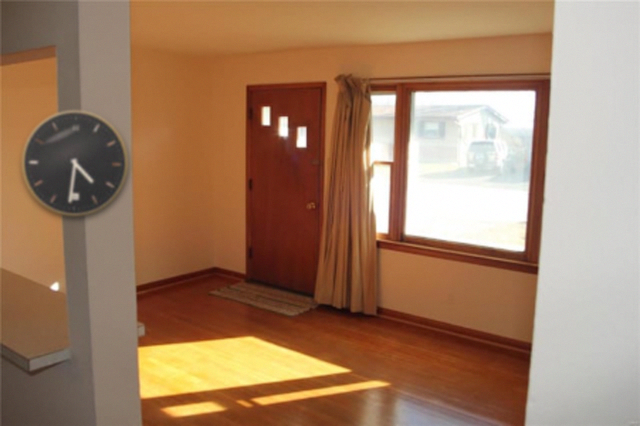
4:31
